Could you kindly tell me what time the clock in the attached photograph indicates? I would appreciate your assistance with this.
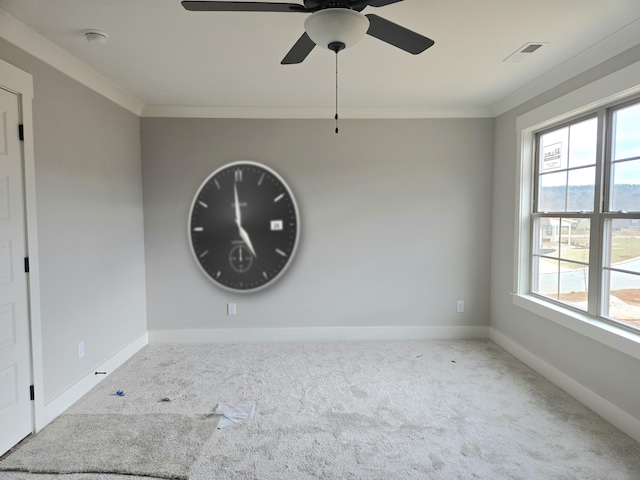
4:59
